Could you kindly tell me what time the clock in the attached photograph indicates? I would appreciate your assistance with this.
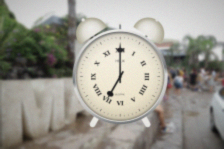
7:00
